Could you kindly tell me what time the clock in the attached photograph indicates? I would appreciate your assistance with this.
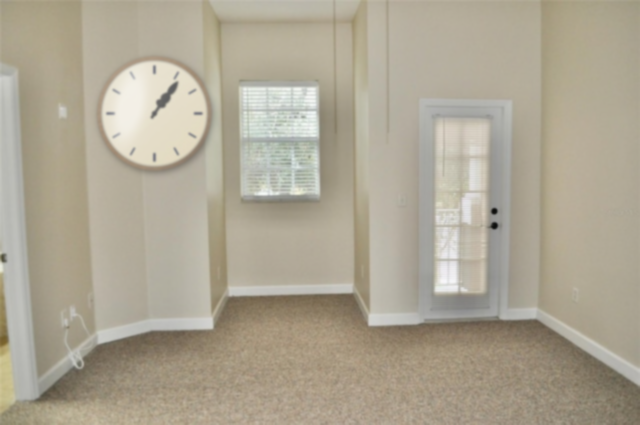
1:06
